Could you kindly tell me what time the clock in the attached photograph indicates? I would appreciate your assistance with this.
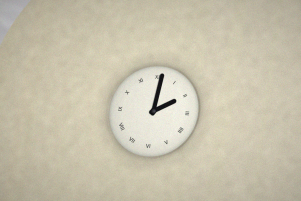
2:01
